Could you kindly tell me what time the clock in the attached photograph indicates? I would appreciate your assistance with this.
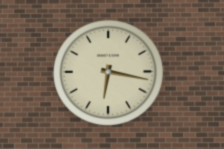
6:17
